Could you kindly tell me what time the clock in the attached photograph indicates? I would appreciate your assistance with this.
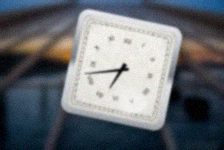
6:42
